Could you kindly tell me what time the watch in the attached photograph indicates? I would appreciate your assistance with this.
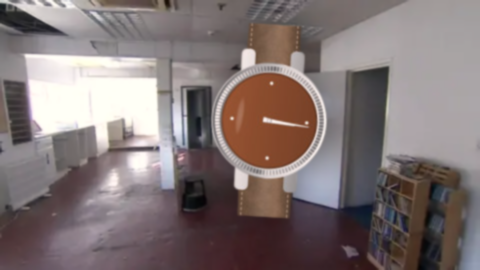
3:16
